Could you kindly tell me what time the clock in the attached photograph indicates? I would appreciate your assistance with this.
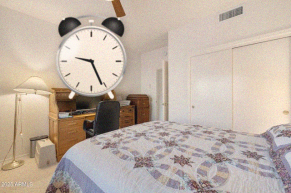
9:26
